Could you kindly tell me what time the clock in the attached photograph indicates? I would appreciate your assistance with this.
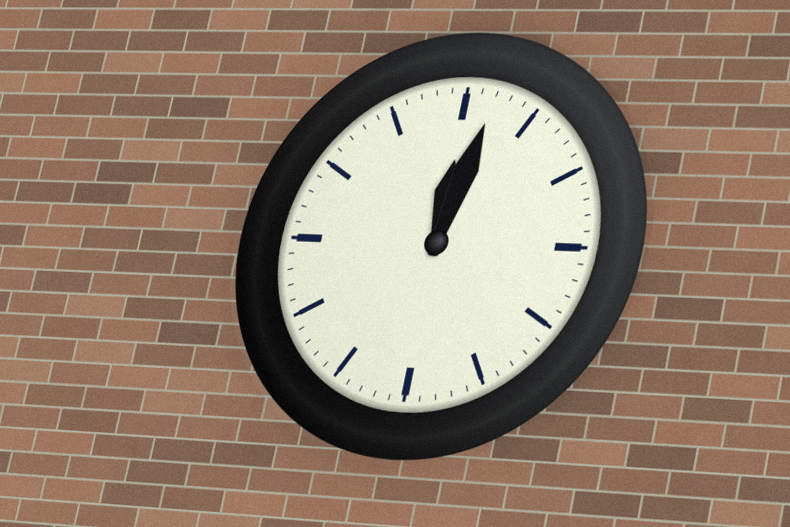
12:02
